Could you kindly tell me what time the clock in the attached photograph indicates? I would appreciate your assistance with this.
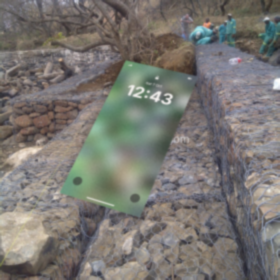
12:43
